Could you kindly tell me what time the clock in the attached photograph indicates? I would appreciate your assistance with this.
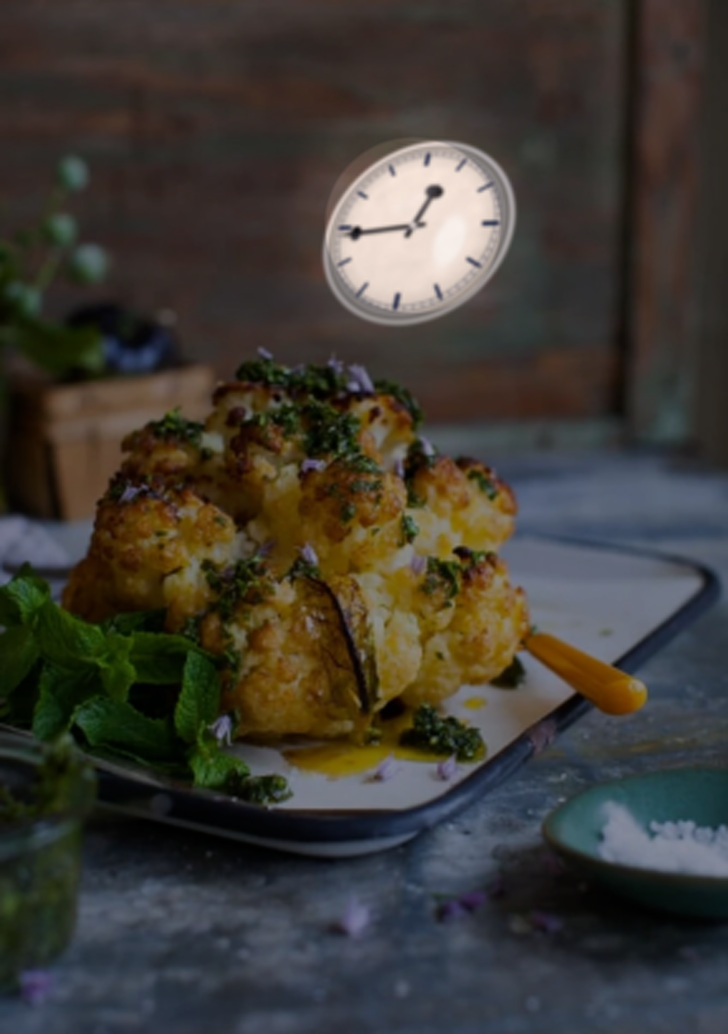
12:44
